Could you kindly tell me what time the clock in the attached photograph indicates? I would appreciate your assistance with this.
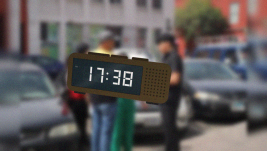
17:38
